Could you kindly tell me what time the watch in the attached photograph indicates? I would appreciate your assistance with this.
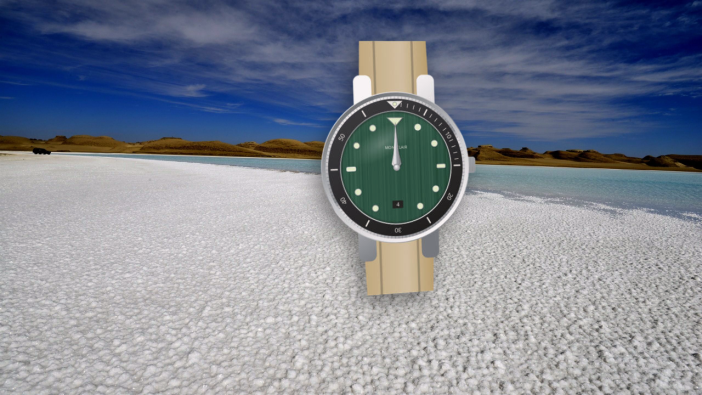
12:00
